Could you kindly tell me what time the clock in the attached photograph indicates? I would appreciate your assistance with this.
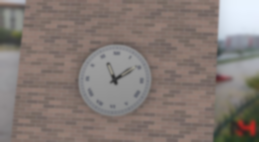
11:09
